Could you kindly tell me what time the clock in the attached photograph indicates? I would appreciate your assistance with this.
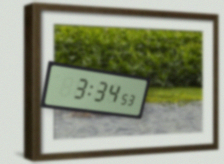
3:34
